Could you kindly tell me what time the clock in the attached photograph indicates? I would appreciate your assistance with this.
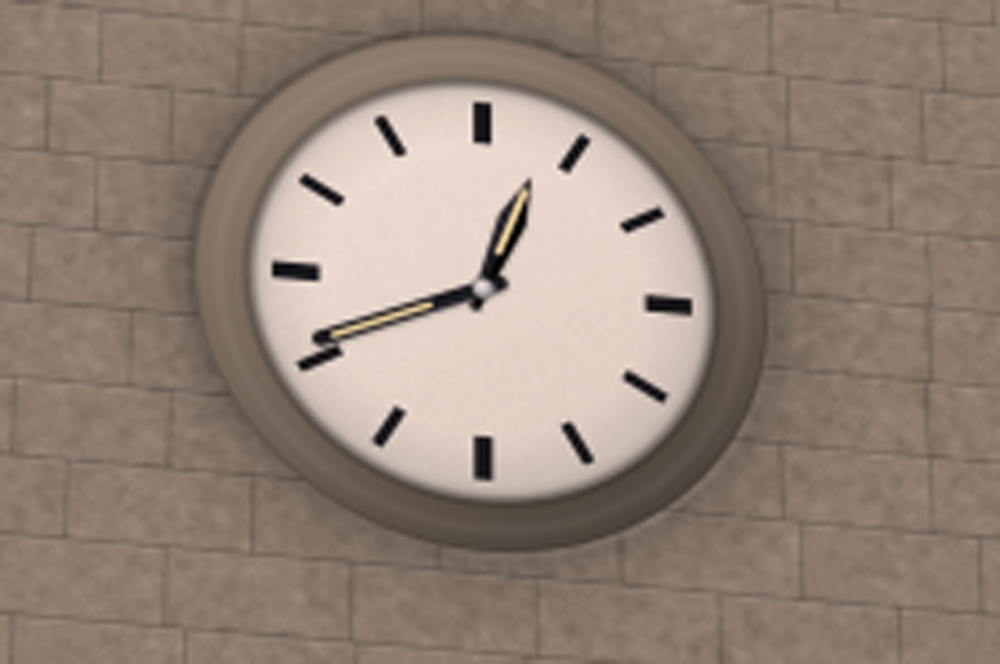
12:41
